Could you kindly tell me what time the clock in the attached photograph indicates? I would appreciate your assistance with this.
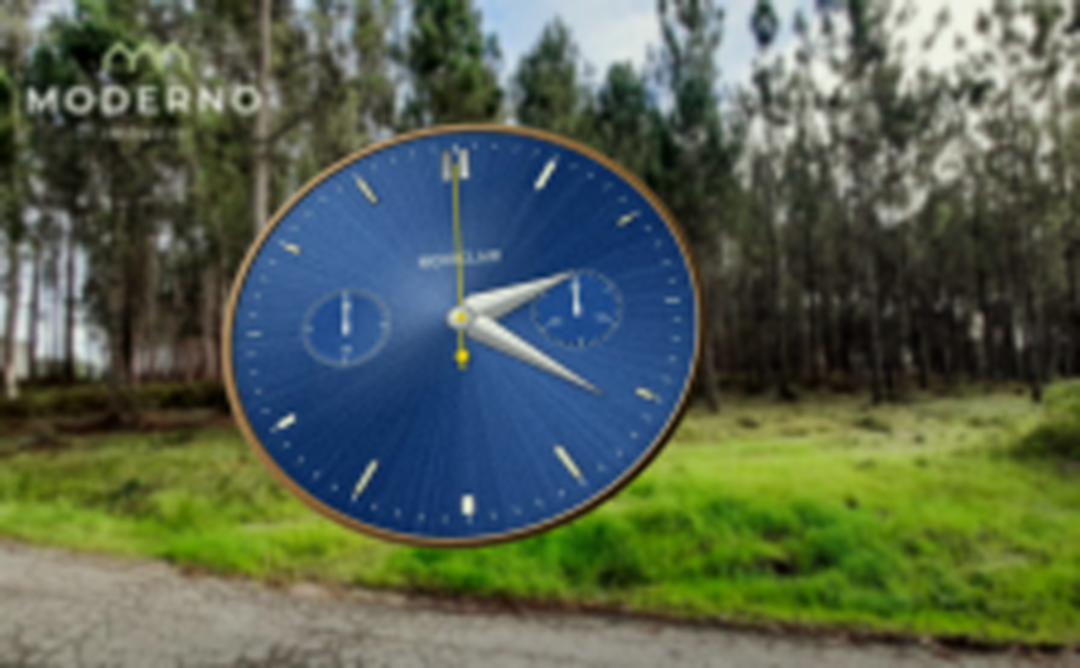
2:21
